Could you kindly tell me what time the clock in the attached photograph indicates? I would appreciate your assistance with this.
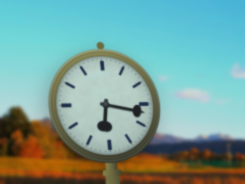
6:17
